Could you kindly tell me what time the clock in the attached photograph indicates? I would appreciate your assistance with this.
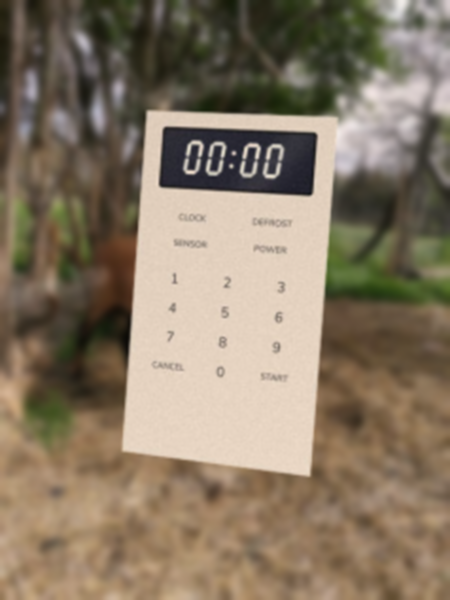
0:00
